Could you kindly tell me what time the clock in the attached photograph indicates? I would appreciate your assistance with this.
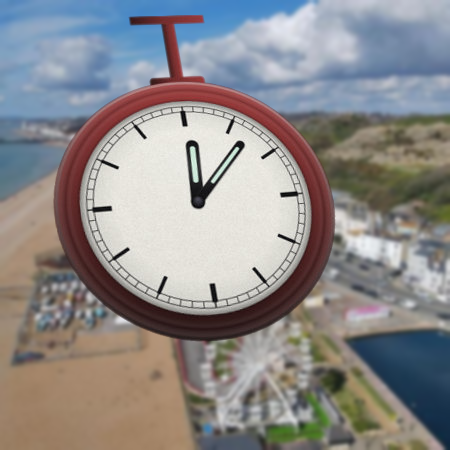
12:07
